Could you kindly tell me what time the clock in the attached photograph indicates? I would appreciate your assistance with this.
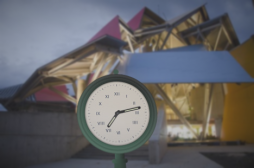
7:13
